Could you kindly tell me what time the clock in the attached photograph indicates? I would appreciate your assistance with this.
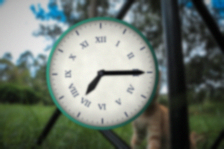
7:15
